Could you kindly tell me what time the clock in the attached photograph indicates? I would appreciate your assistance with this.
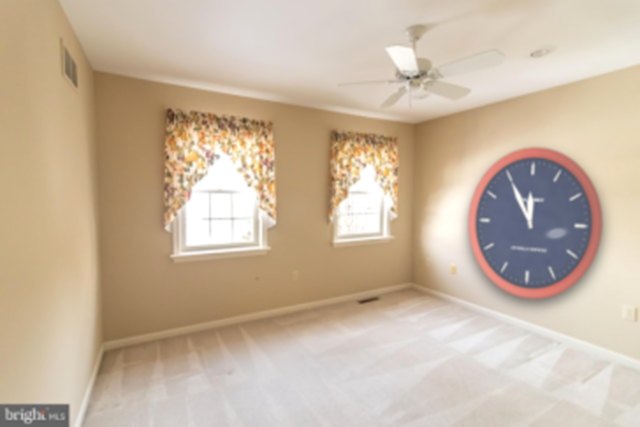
11:55
